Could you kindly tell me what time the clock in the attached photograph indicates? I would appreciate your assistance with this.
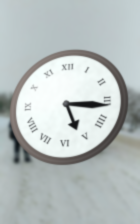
5:16
